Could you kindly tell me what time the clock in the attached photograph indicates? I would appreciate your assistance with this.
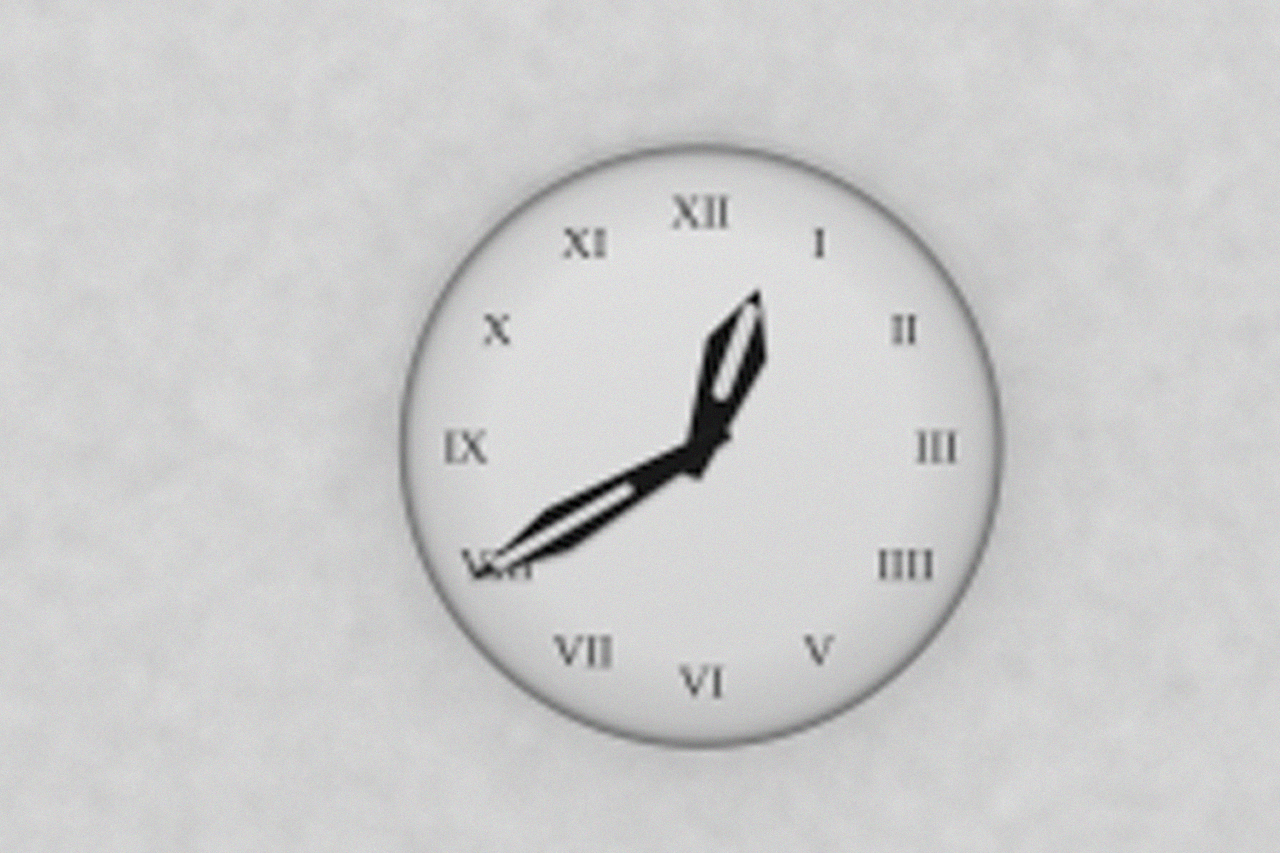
12:40
